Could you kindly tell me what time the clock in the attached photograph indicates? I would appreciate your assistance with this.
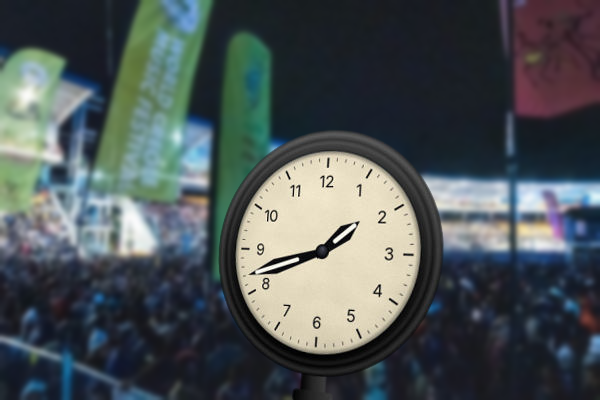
1:42
